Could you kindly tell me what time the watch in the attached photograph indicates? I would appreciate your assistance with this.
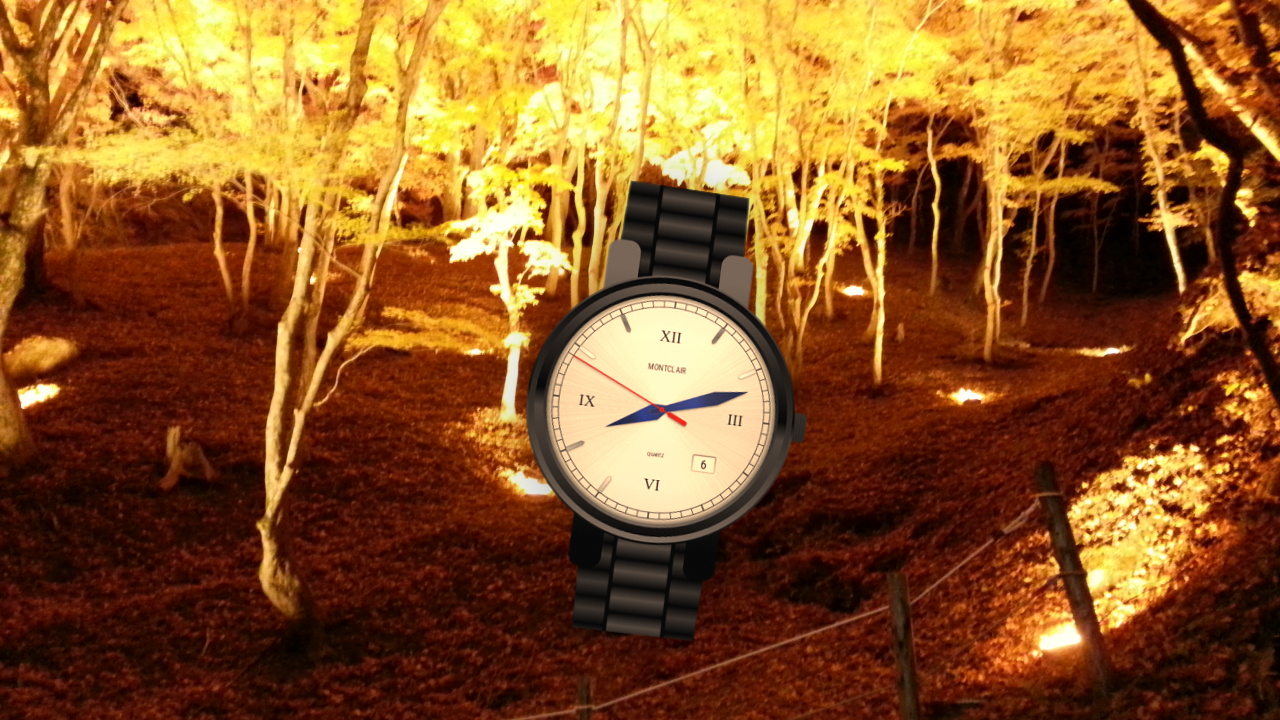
8:11:49
